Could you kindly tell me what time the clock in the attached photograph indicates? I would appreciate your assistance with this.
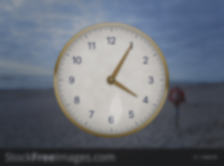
4:05
